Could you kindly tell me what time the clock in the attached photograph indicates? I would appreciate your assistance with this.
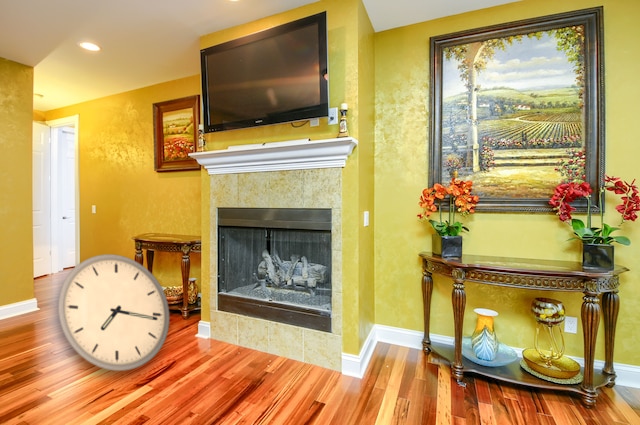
7:16
